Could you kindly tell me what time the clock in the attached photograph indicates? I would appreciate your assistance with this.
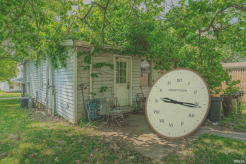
9:16
